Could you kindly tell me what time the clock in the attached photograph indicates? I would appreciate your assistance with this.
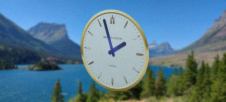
1:57
